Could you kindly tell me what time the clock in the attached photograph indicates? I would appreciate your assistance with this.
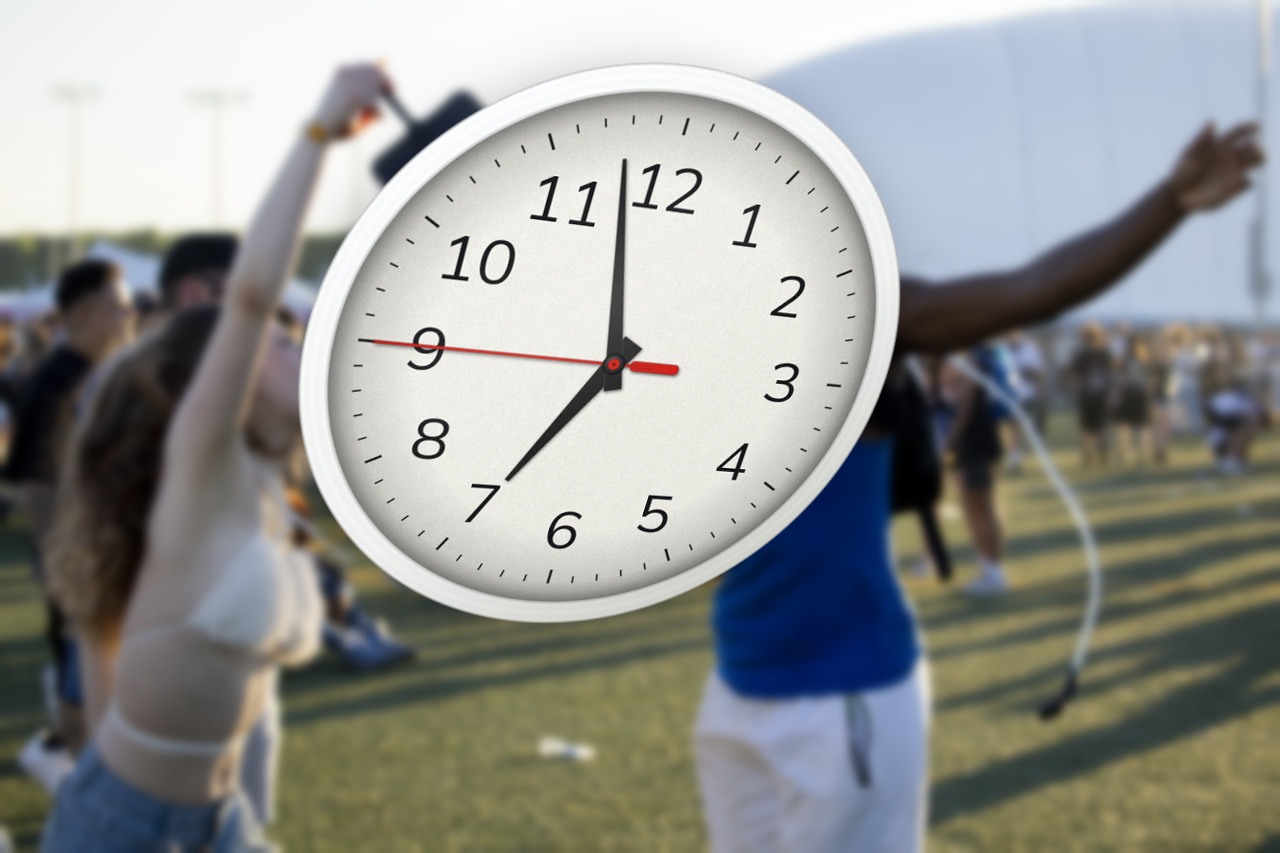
6:57:45
